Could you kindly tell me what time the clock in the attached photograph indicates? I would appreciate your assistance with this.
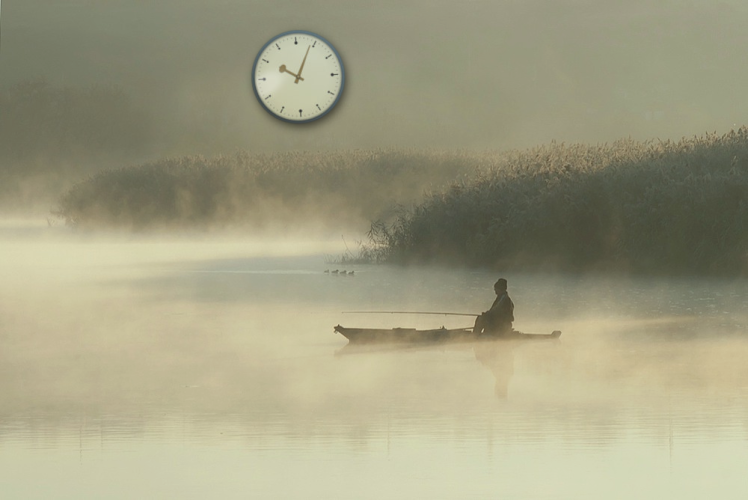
10:04
